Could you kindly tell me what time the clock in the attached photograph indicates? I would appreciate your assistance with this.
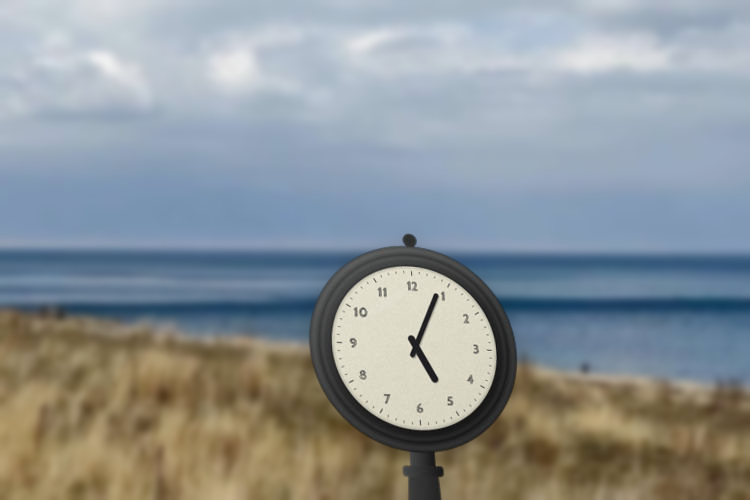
5:04
